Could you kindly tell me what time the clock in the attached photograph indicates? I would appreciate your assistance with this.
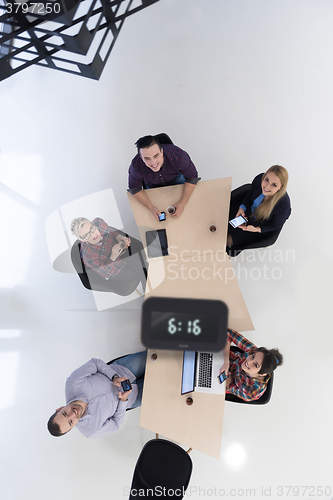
6:16
